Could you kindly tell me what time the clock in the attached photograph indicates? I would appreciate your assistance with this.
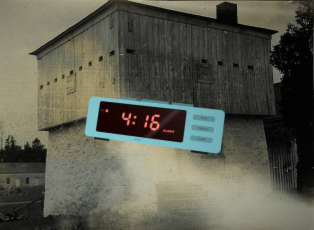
4:16
